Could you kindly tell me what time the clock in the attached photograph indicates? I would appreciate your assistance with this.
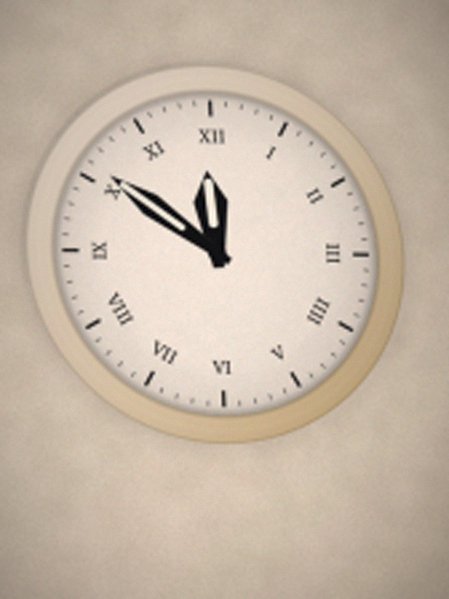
11:51
